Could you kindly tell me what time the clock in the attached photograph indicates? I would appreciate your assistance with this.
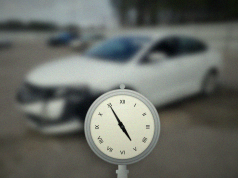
4:55
